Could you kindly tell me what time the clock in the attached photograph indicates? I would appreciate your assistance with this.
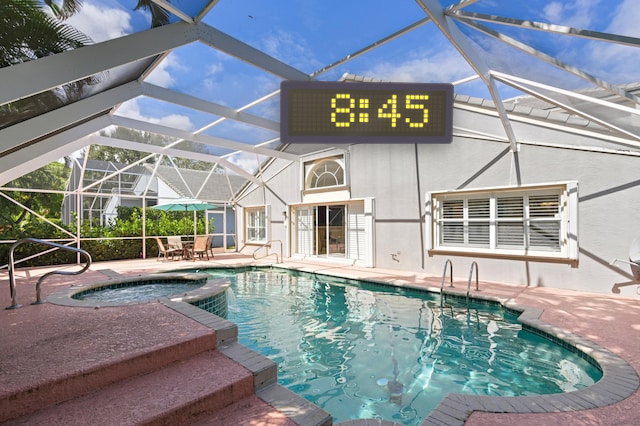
8:45
